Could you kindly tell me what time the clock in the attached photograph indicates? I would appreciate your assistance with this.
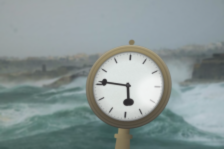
5:46
